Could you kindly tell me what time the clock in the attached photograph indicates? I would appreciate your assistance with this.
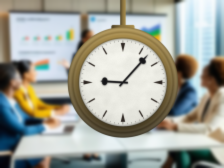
9:07
